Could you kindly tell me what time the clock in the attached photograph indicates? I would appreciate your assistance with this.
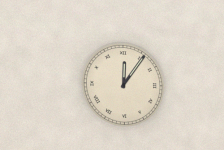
12:06
